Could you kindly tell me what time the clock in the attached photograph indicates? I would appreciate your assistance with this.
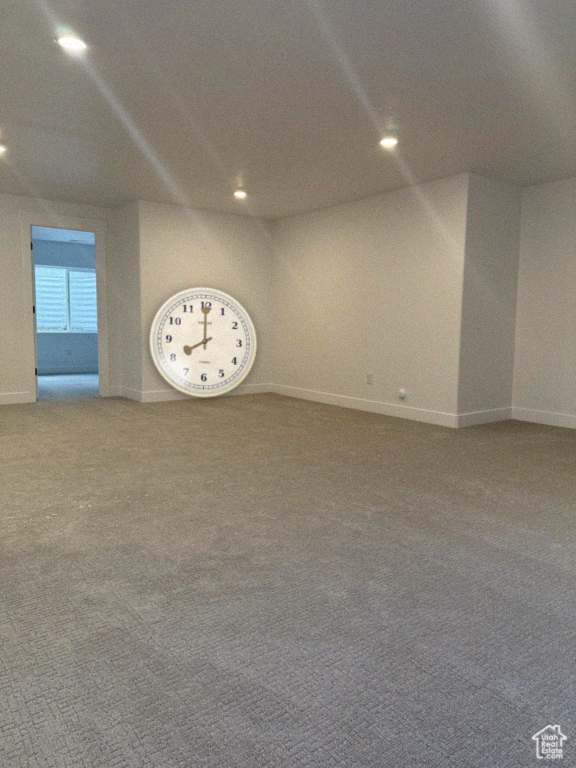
8:00
